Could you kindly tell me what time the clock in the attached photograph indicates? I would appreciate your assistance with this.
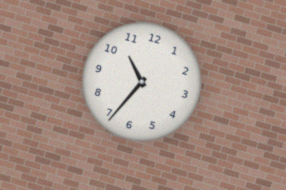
10:34
